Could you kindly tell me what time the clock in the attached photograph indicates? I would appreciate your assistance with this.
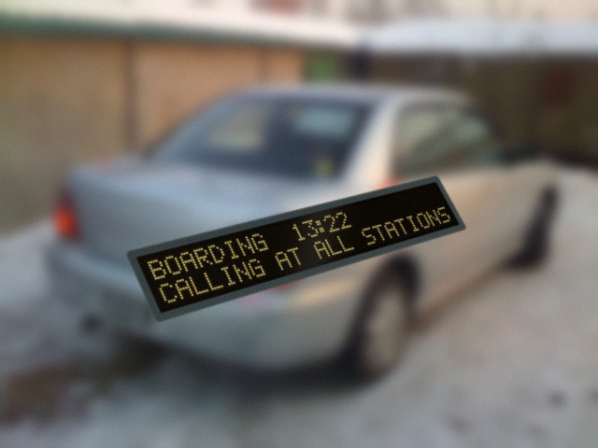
13:22
